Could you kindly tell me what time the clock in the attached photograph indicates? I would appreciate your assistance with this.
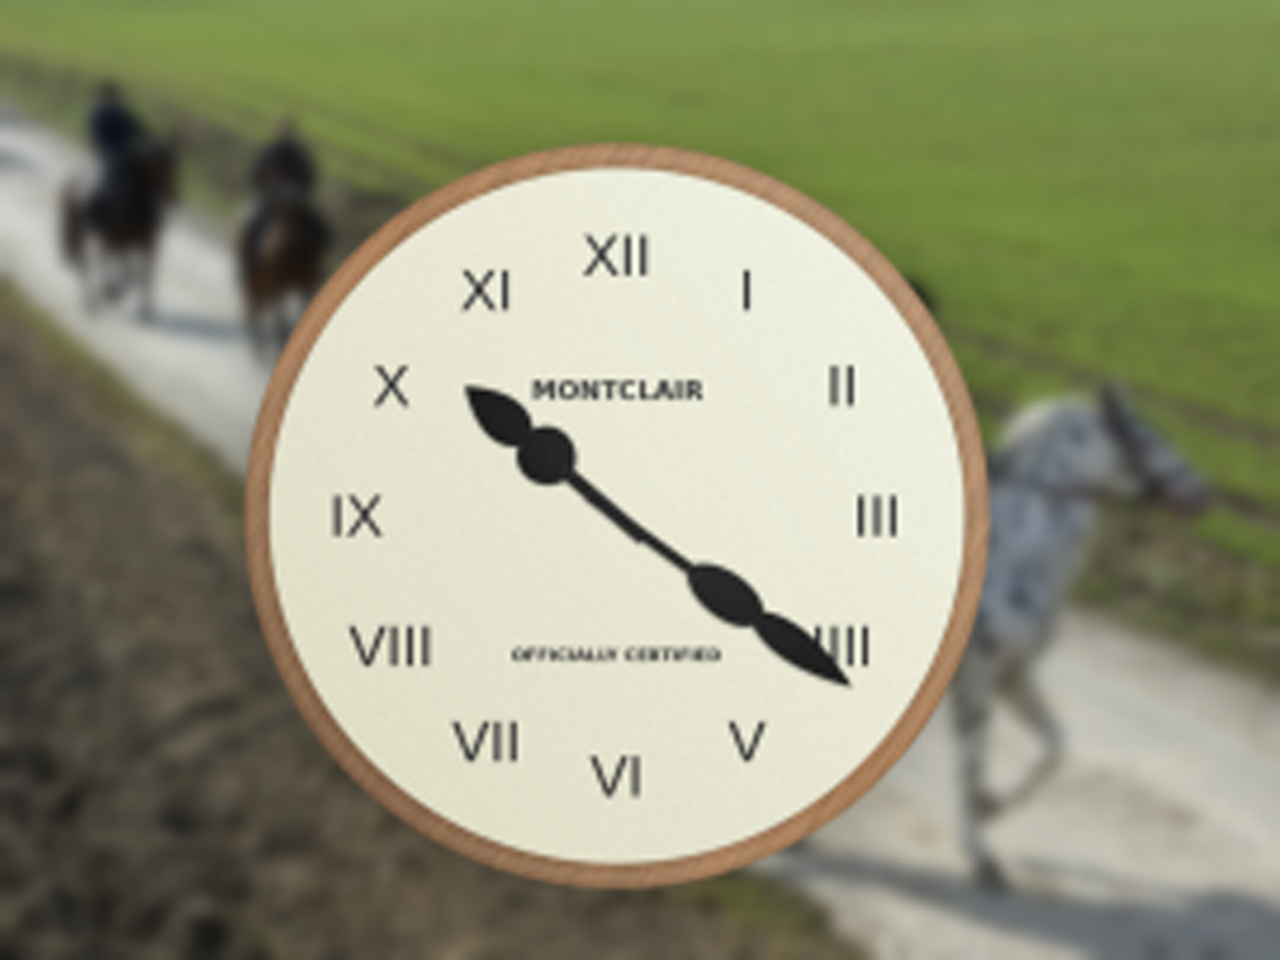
10:21
